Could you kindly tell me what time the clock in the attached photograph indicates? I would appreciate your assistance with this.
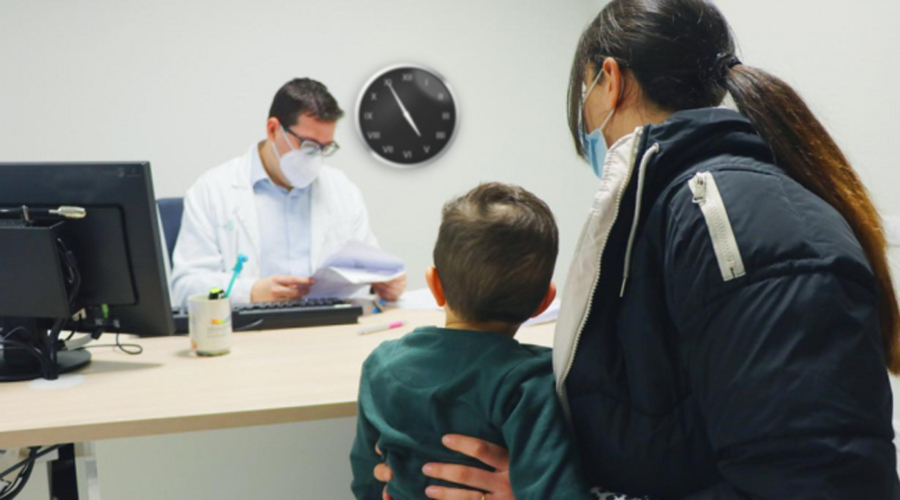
4:55
